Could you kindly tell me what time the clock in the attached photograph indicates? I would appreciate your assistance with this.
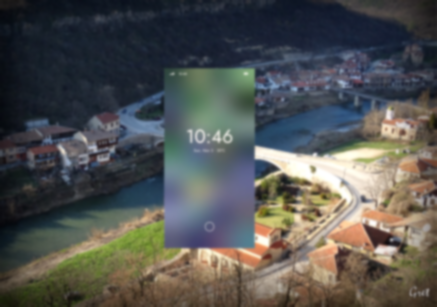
10:46
